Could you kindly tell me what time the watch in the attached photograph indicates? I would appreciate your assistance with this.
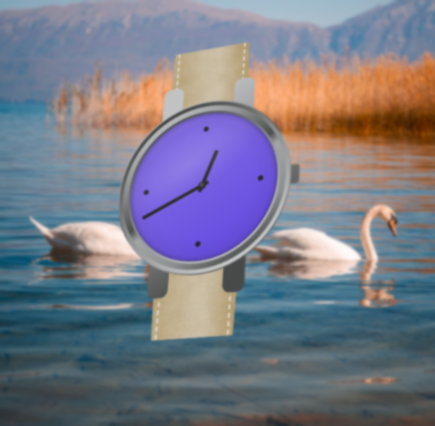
12:41
